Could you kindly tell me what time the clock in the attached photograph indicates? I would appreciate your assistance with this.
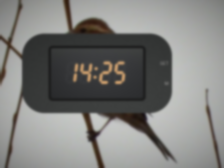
14:25
